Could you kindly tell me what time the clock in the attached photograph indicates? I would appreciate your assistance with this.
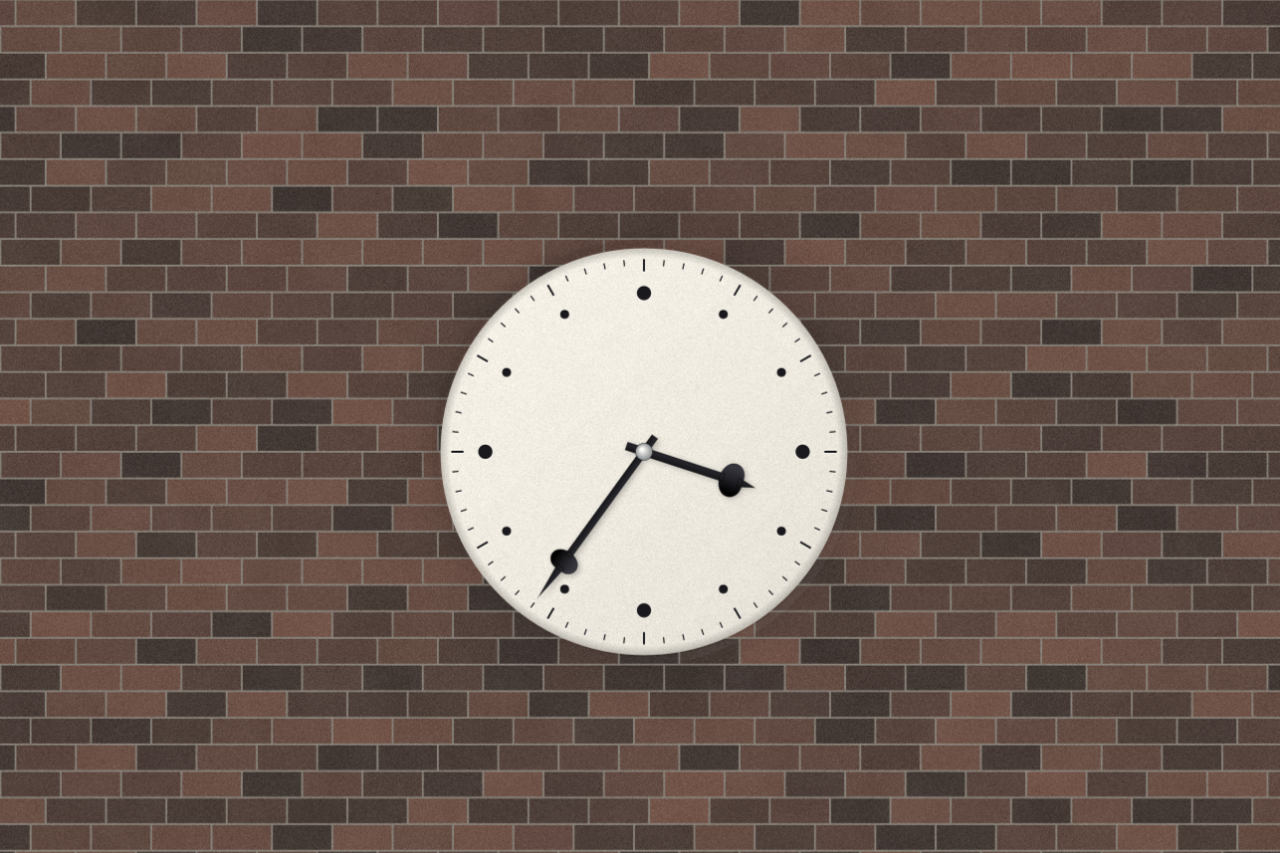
3:36
